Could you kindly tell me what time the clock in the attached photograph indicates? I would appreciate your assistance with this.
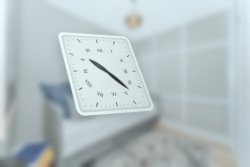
10:23
